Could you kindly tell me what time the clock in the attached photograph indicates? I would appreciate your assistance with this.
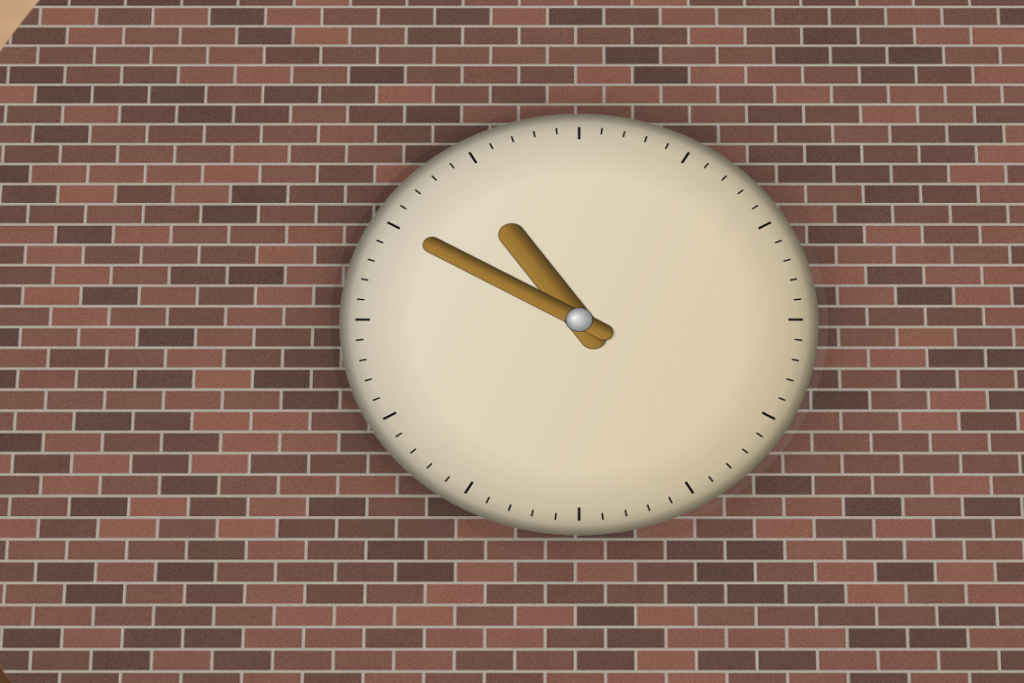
10:50
